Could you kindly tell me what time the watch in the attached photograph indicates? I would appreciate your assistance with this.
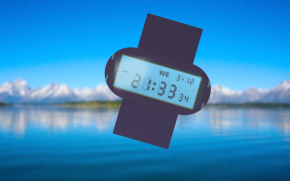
21:33:34
